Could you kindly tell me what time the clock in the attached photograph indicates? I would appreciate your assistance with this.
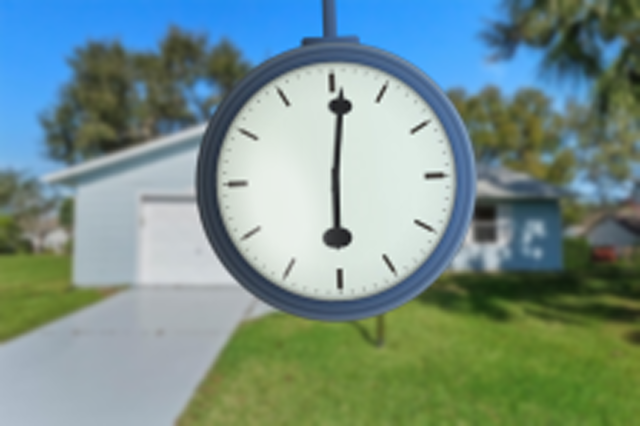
6:01
